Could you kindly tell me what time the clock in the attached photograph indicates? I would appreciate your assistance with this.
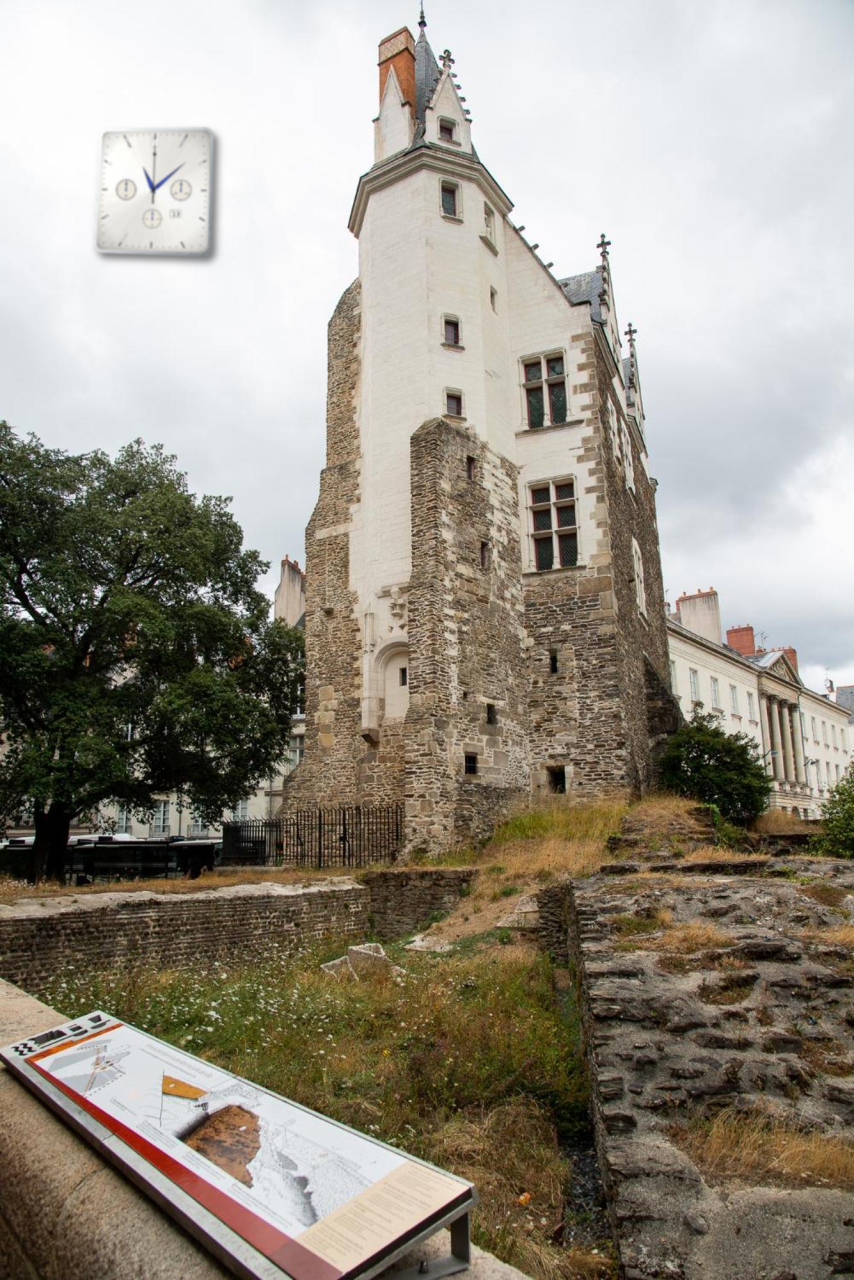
11:08
